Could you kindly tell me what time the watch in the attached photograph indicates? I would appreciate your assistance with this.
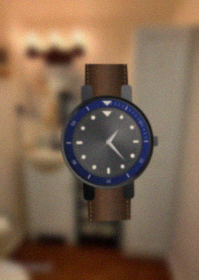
1:23
